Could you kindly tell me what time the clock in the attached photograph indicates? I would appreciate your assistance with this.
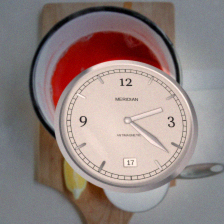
2:22
